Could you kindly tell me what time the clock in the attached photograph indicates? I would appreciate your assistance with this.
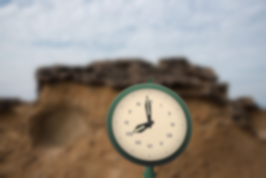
7:59
